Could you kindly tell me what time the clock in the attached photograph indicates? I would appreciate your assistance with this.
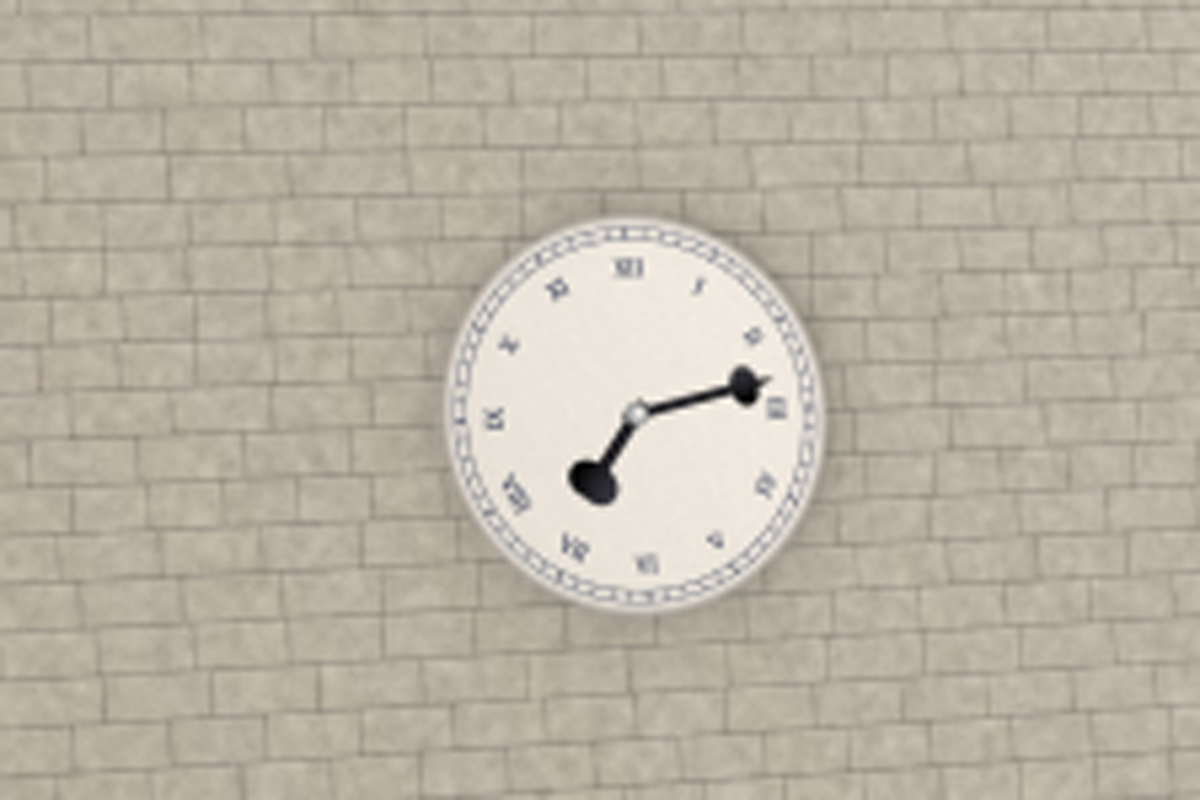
7:13
